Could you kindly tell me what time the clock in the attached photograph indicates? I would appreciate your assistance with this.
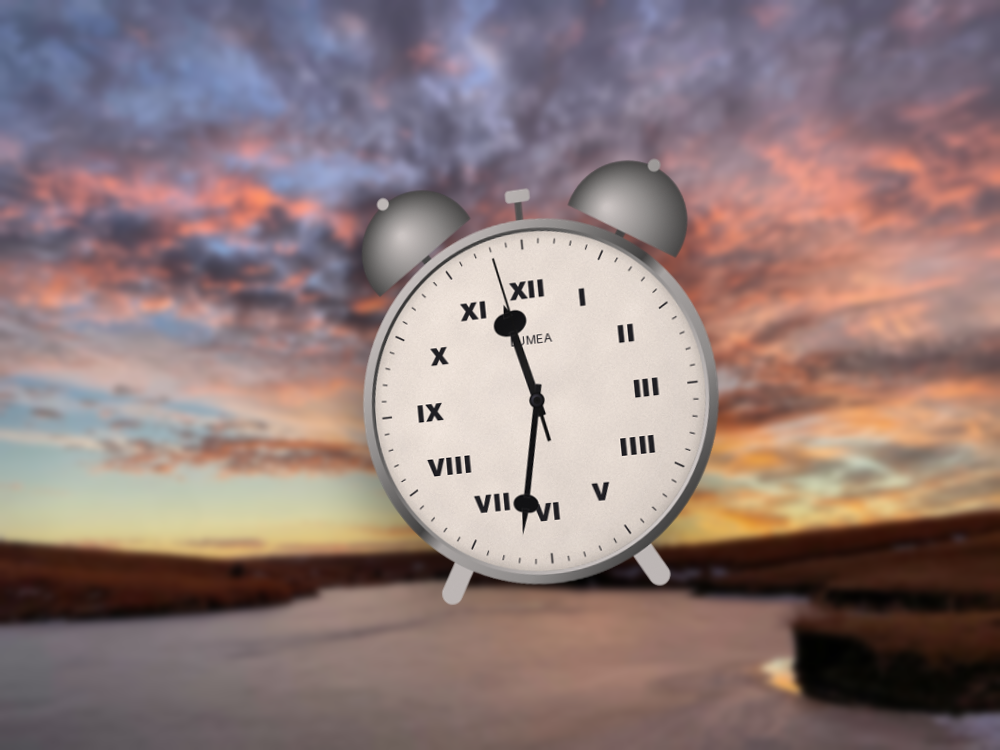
11:31:58
